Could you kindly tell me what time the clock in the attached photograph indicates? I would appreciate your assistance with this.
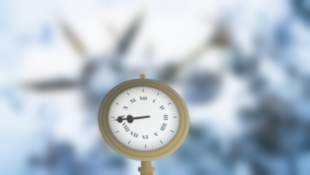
8:44
